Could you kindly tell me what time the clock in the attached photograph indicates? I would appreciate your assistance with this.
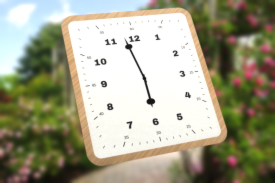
5:58
